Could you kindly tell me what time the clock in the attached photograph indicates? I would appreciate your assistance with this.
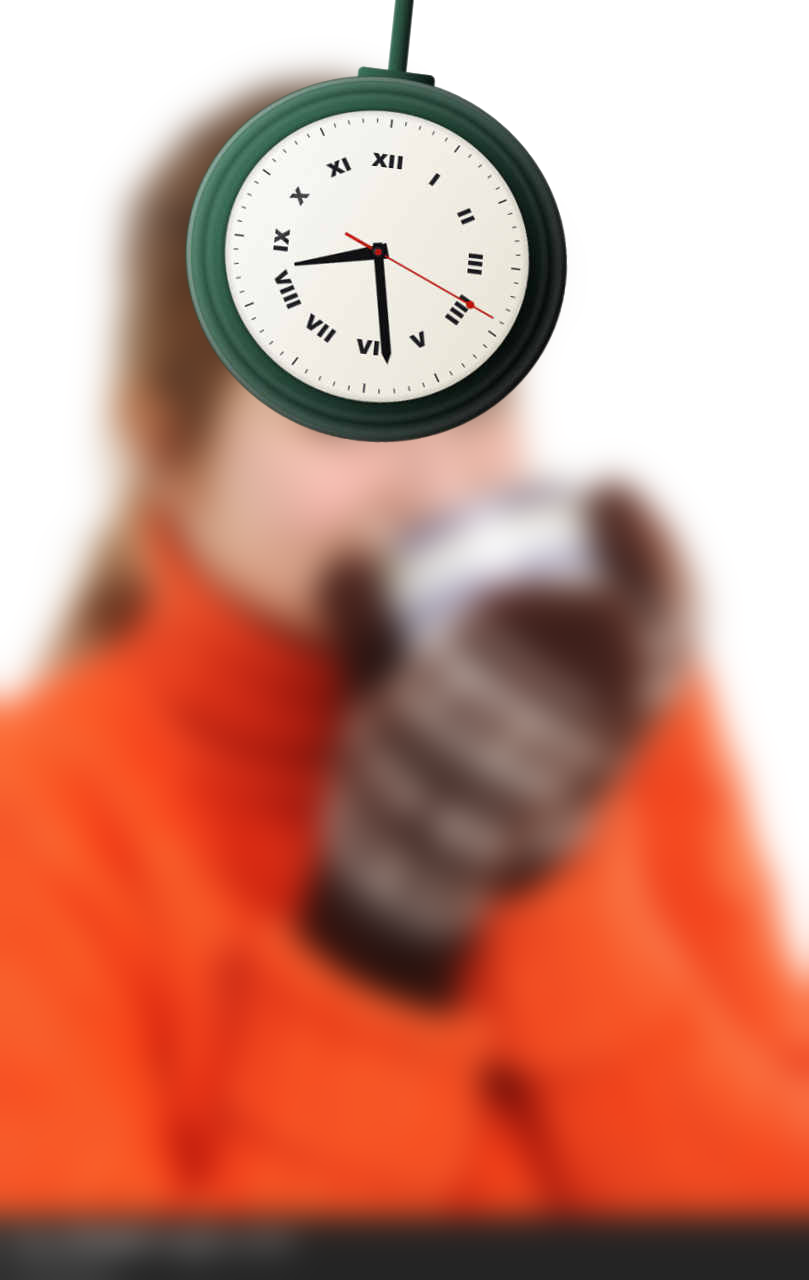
8:28:19
